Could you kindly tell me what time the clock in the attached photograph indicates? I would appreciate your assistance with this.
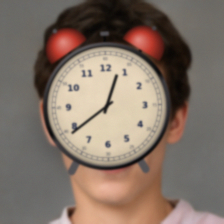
12:39
